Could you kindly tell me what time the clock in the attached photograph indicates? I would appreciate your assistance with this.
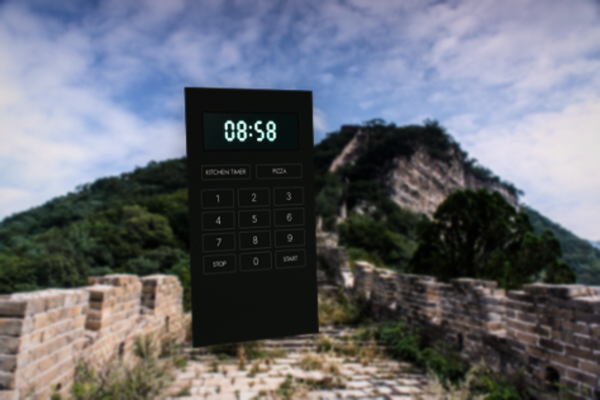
8:58
